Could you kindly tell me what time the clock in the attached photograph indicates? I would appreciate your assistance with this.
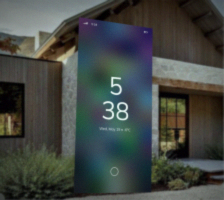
5:38
